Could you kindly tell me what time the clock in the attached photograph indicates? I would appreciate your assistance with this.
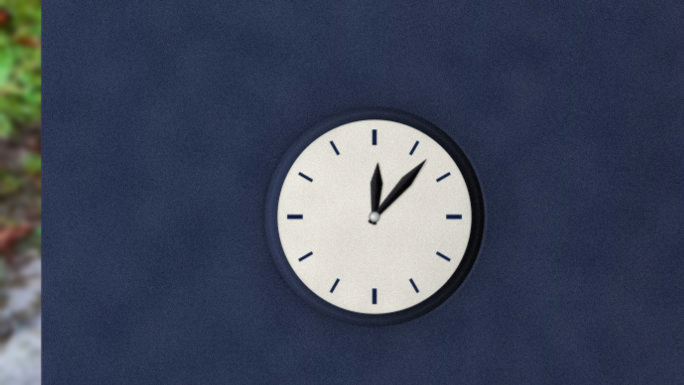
12:07
